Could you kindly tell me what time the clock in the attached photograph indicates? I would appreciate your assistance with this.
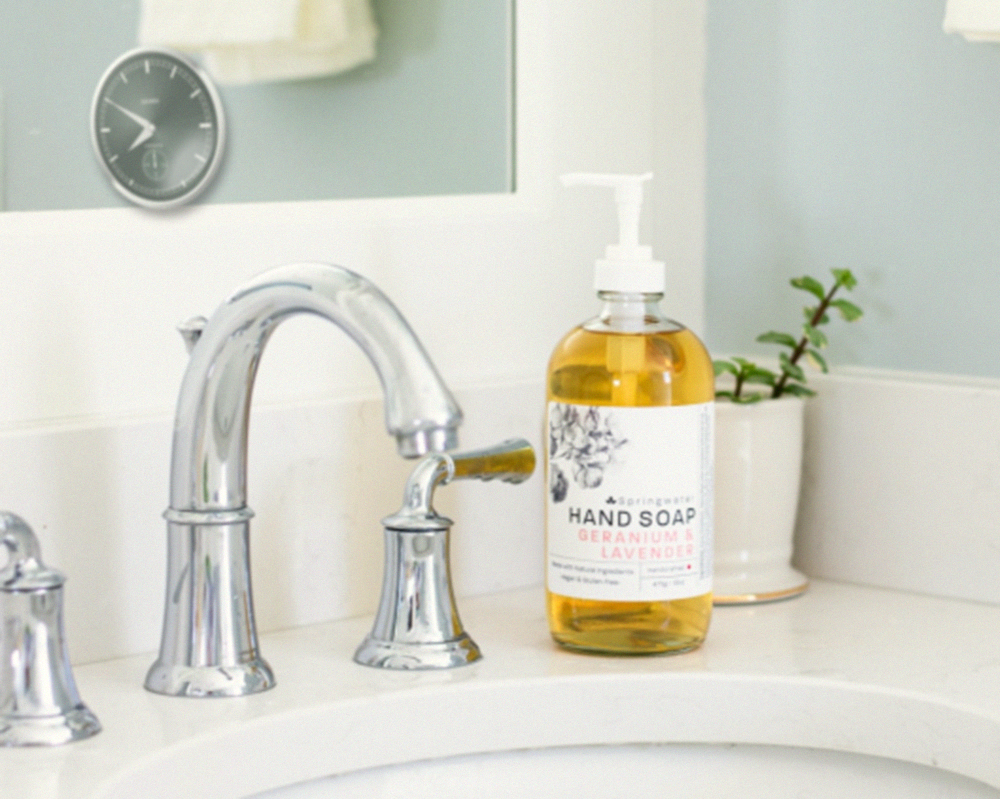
7:50
